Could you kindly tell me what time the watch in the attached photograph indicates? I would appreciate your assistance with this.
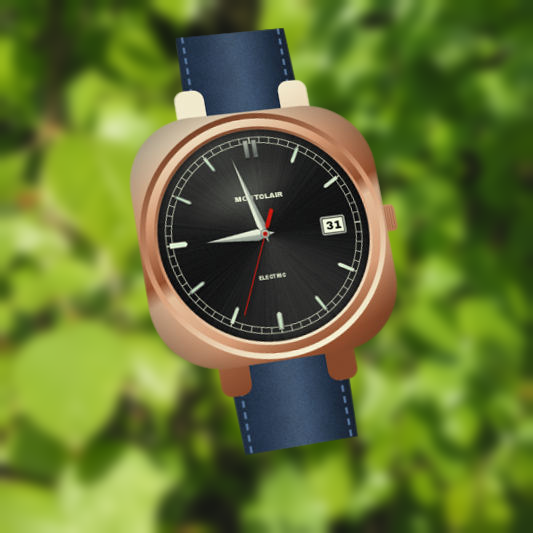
8:57:34
